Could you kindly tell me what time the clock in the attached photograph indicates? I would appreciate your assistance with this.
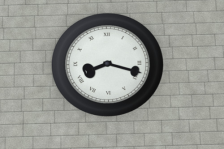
8:18
